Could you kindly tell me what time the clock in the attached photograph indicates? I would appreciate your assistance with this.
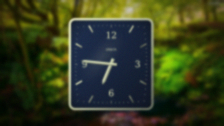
6:46
